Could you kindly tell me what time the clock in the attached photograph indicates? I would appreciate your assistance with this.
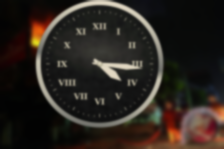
4:16
